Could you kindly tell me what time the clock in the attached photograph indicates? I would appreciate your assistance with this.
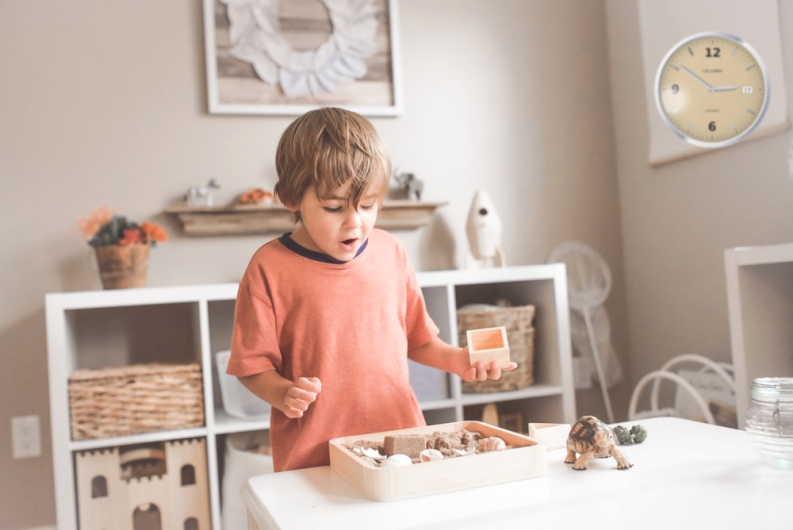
2:51
